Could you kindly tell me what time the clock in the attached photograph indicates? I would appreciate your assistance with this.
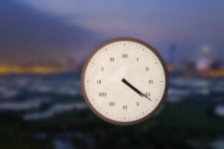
4:21
